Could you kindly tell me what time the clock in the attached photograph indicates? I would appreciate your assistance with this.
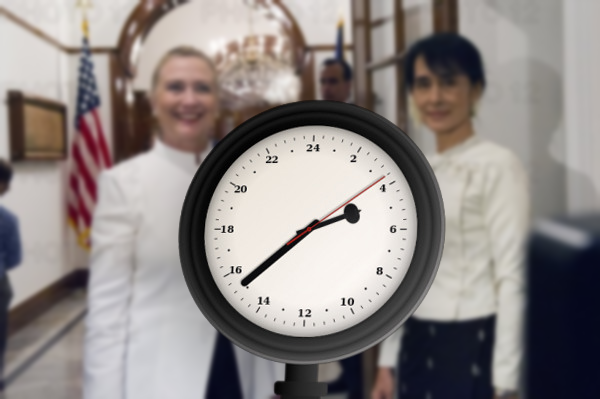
4:38:09
